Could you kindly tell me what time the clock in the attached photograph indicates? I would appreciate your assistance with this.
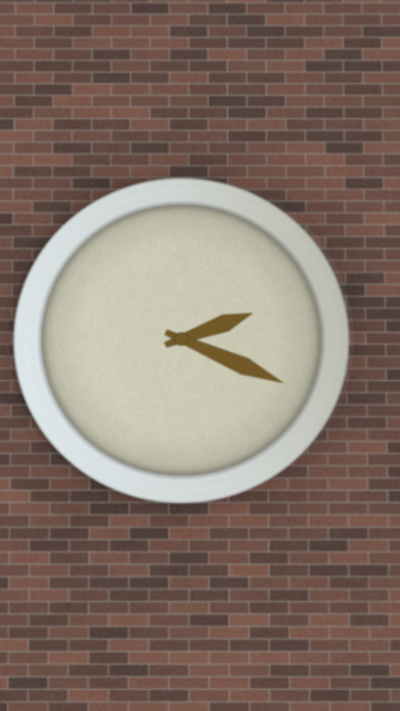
2:19
